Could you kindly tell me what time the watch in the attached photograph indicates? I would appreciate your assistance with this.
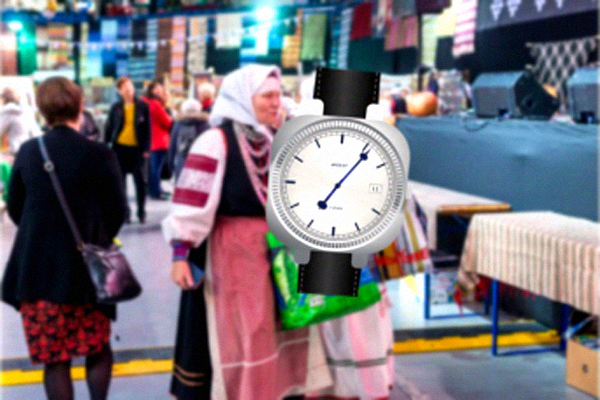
7:06
